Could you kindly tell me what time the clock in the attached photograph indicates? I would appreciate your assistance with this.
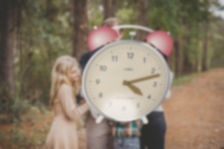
4:12
